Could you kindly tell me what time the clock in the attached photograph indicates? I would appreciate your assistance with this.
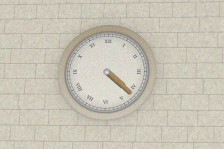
4:22
